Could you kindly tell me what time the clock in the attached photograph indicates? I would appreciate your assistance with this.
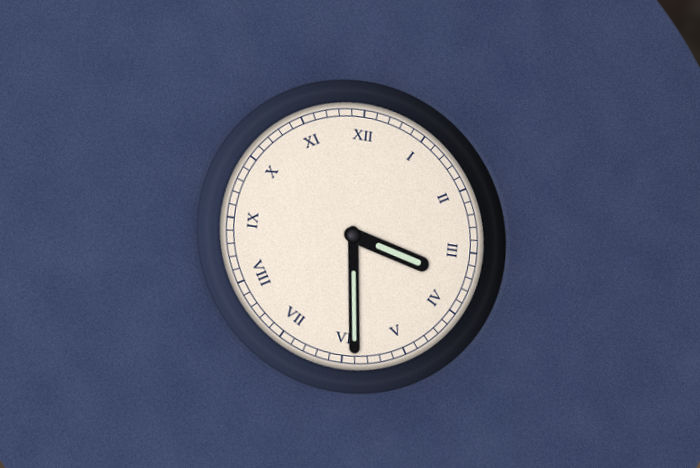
3:29
